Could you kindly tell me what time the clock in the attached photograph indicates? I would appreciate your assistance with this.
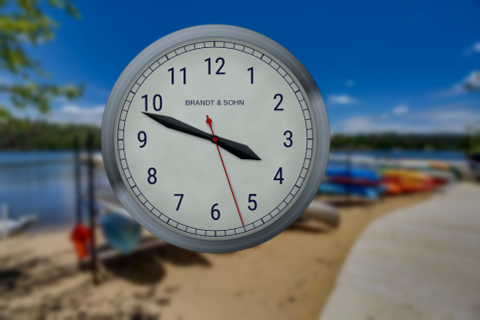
3:48:27
